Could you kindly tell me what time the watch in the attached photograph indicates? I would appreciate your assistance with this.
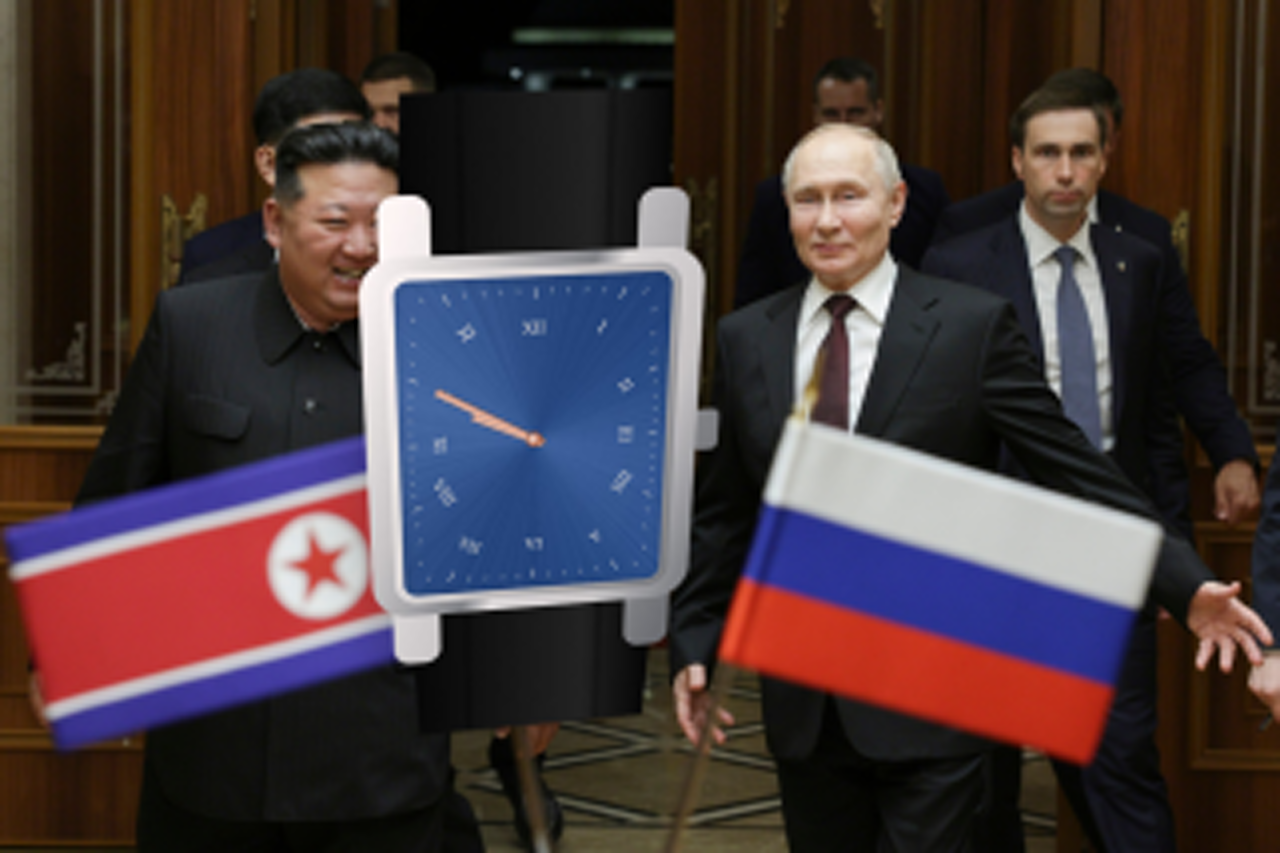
9:50
